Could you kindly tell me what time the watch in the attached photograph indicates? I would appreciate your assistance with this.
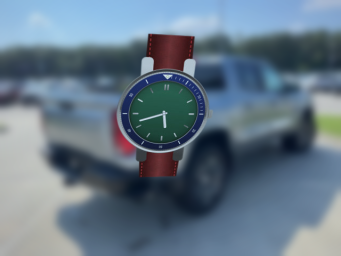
5:42
